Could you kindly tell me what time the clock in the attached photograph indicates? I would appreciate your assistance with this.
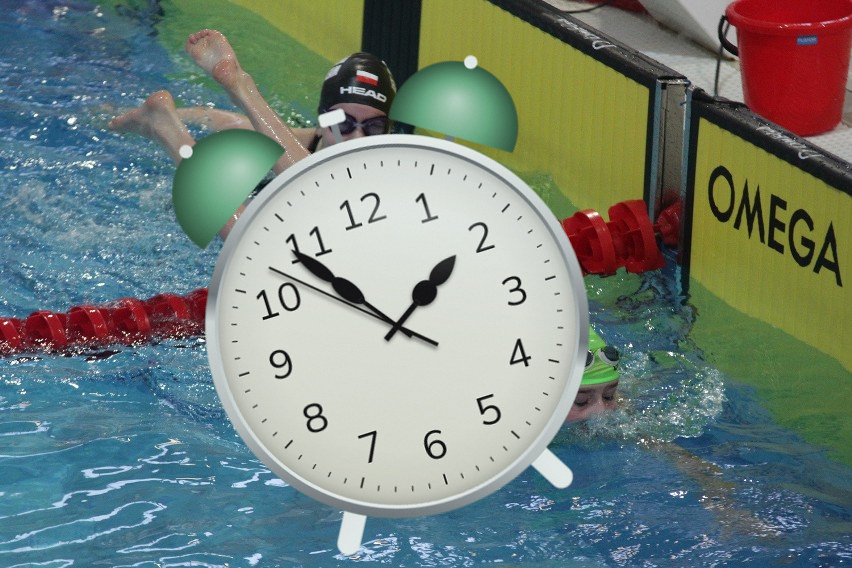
1:53:52
